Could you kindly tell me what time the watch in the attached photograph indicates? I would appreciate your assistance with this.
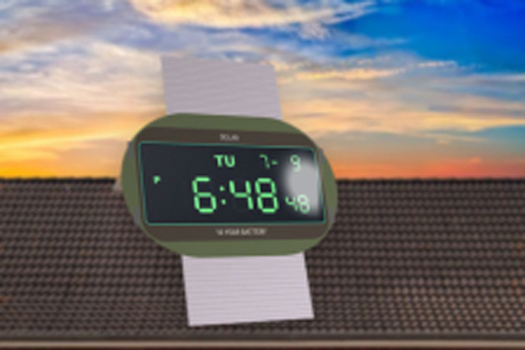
6:48:48
